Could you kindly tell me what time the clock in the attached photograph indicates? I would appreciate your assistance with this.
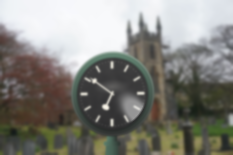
6:51
